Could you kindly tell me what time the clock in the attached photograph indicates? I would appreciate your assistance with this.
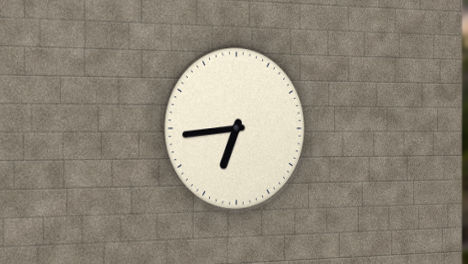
6:44
